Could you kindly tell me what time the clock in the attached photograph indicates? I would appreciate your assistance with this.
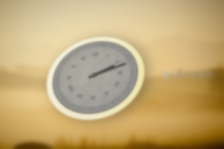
2:12
